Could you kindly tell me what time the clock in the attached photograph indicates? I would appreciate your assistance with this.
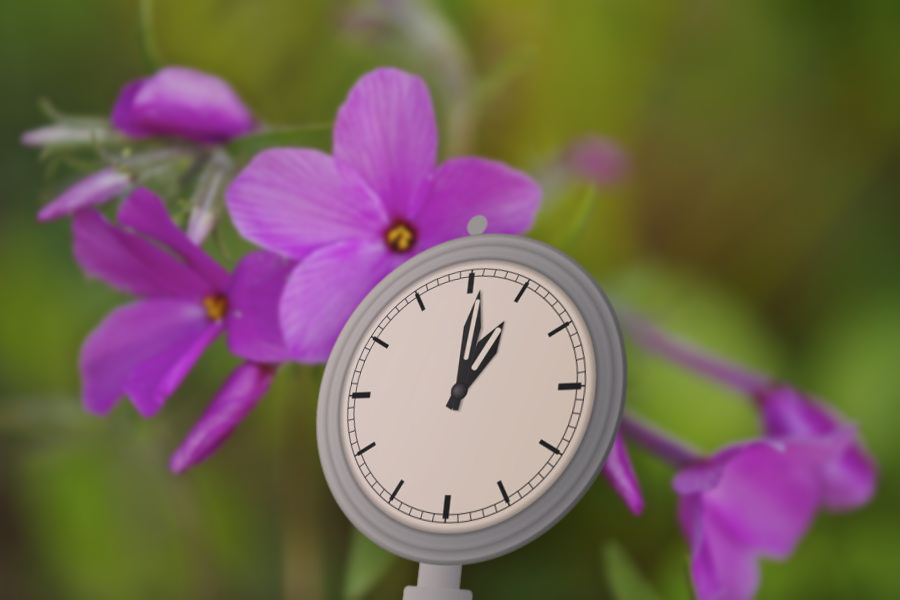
1:01
